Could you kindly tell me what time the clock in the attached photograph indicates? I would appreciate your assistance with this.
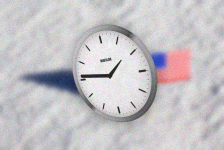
1:46
